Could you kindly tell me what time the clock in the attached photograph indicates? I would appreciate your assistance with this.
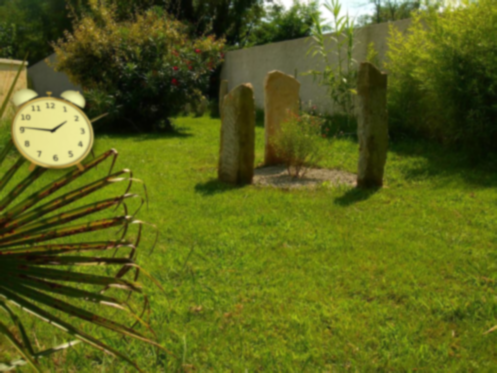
1:46
